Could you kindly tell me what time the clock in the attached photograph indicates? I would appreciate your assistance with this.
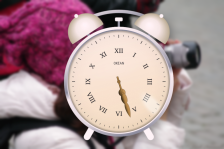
5:27
